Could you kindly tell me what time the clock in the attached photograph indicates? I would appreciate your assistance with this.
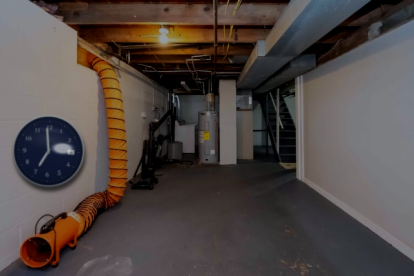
6:59
